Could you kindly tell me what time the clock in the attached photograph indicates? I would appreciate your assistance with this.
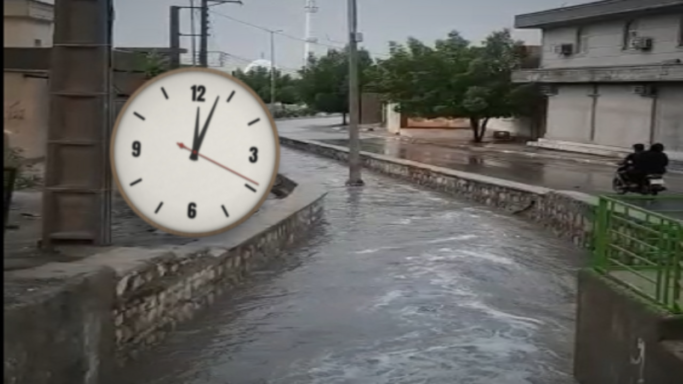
12:03:19
